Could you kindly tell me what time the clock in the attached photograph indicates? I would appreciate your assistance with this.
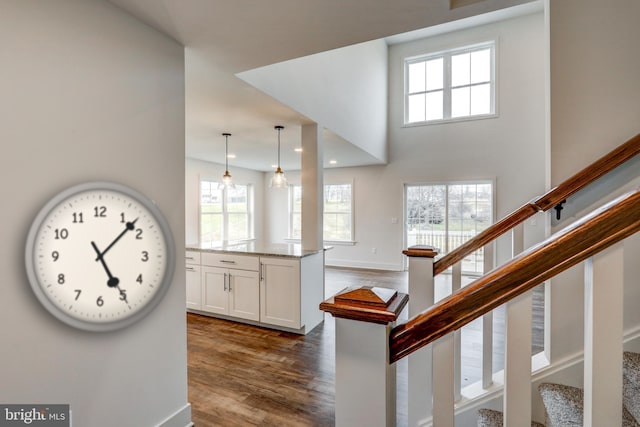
5:07:25
